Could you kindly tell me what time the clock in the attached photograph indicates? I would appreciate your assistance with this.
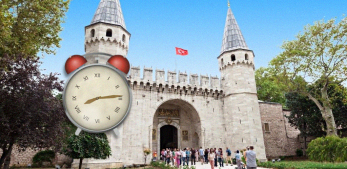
8:14
